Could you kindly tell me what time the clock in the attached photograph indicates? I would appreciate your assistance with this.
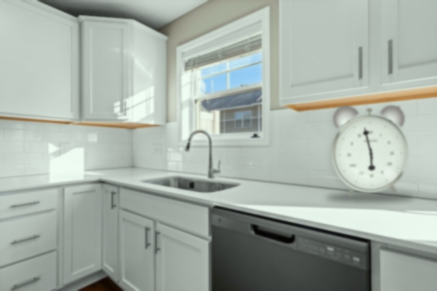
5:58
